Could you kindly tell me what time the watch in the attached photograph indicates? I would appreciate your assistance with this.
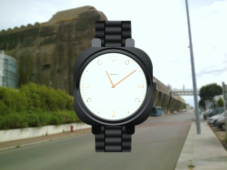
11:09
